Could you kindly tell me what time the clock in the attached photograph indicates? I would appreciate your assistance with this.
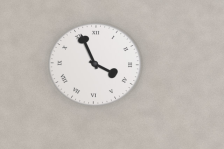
3:56
